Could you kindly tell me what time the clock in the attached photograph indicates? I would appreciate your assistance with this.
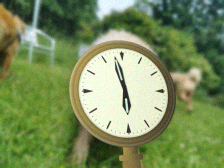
5:58
